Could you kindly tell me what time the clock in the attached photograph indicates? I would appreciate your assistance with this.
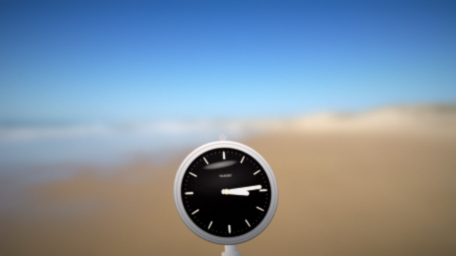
3:14
